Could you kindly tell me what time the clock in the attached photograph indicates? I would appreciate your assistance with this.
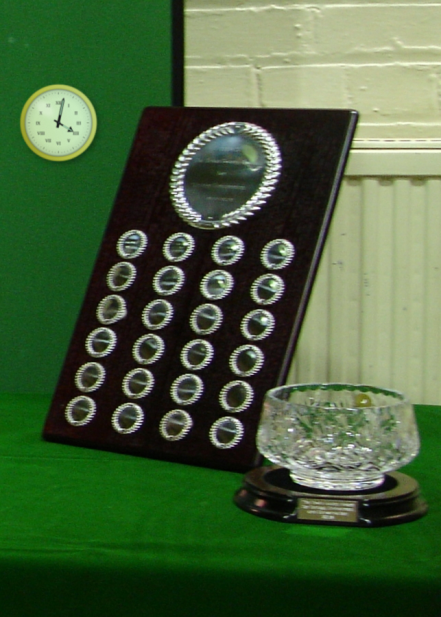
4:02
